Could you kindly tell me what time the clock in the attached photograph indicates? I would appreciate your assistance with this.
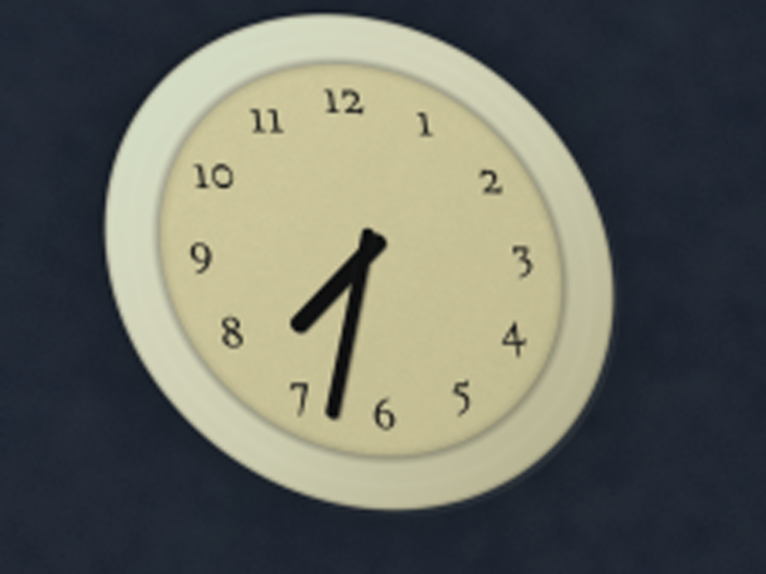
7:33
